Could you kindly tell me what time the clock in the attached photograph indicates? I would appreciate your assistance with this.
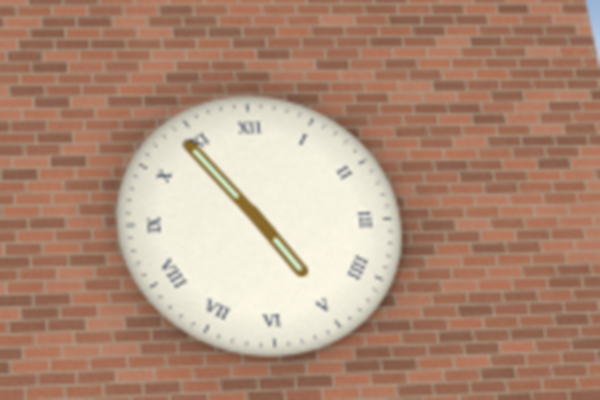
4:54
